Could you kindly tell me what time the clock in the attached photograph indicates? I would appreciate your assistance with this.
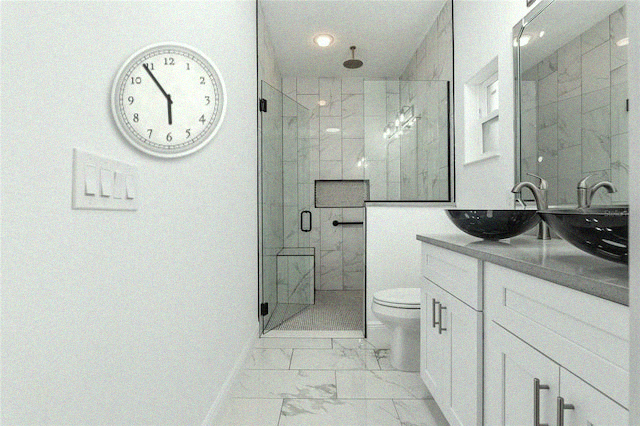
5:54
